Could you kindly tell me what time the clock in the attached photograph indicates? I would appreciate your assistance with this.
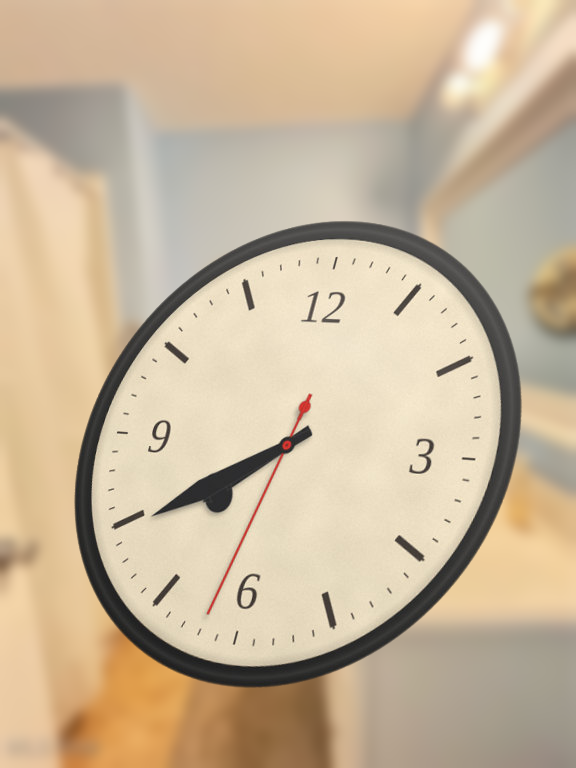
7:39:32
